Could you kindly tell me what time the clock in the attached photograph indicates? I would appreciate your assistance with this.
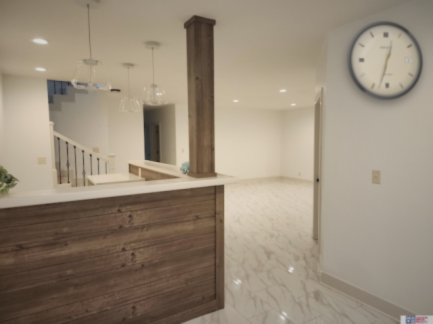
12:33
